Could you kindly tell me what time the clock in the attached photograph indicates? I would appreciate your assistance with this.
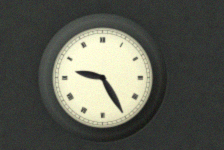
9:25
